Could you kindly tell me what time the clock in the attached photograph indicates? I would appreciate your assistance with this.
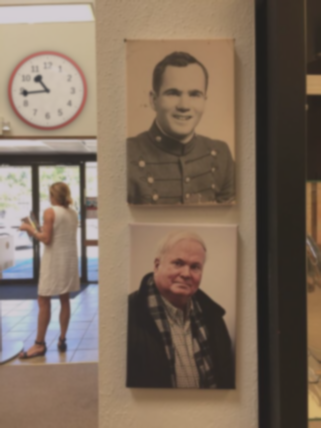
10:44
